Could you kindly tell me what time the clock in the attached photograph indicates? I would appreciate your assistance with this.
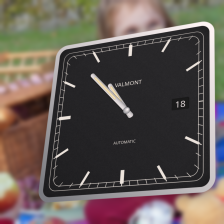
10:53
